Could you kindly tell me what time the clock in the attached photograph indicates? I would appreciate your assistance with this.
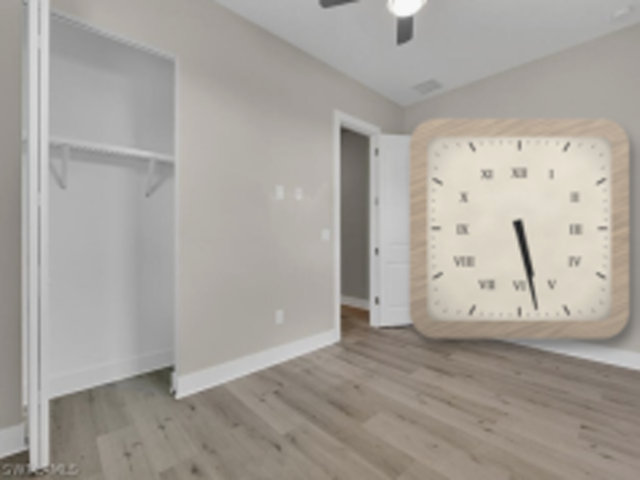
5:28
